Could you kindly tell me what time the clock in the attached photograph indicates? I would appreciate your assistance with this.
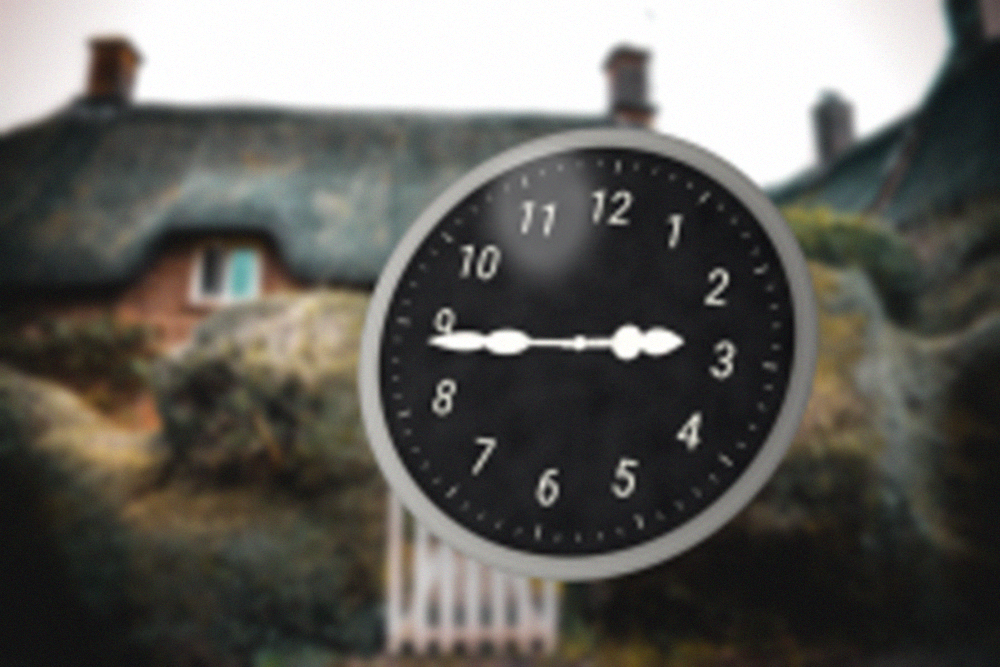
2:44
